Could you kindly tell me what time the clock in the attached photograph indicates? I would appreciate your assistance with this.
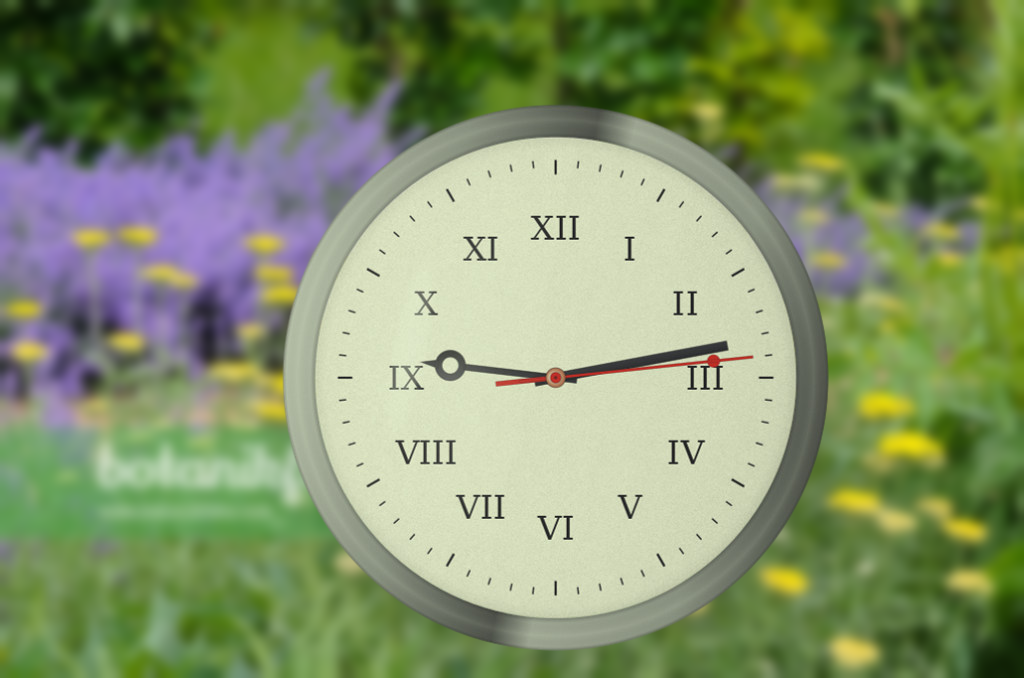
9:13:14
